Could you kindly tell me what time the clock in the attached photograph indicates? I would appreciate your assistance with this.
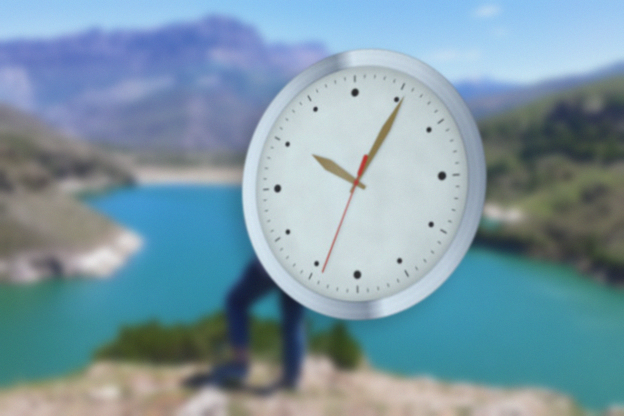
10:05:34
